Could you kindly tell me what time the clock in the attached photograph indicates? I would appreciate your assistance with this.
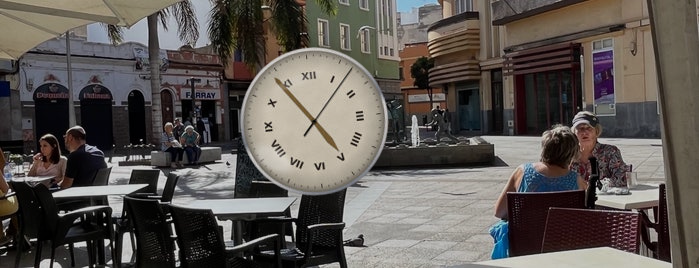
4:54:07
